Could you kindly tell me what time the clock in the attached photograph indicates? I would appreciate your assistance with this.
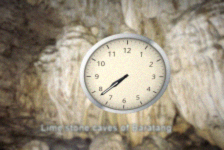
7:38
